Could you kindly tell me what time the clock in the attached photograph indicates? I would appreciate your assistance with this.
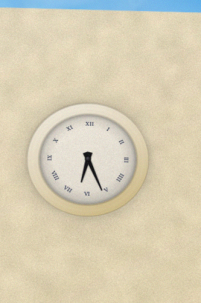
6:26
